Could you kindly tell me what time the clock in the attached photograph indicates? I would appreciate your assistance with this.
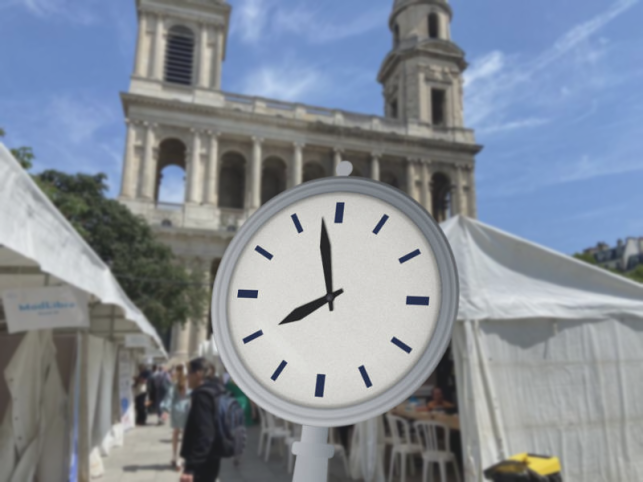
7:58
